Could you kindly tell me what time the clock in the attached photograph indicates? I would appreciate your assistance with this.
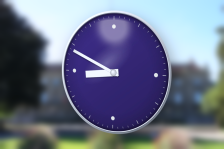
8:49
